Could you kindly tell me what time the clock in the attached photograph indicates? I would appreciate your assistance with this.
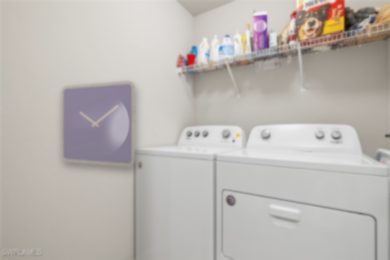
10:09
